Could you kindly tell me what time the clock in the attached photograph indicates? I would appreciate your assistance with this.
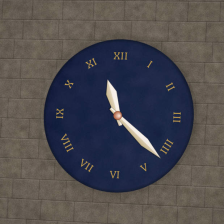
11:22
